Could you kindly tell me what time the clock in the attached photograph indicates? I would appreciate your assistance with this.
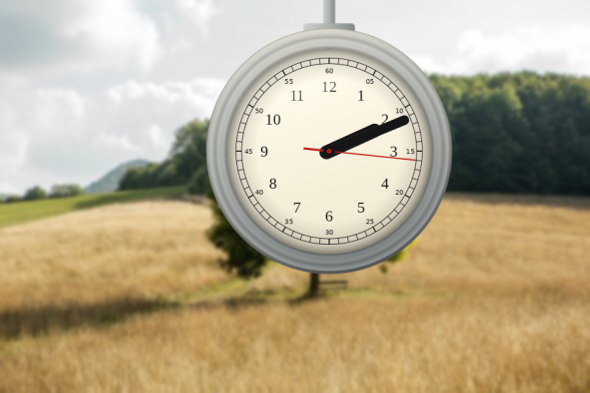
2:11:16
